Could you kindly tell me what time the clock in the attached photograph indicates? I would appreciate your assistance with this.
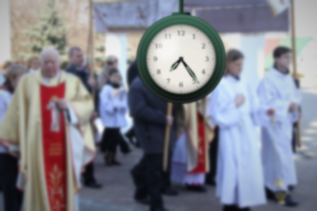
7:24
